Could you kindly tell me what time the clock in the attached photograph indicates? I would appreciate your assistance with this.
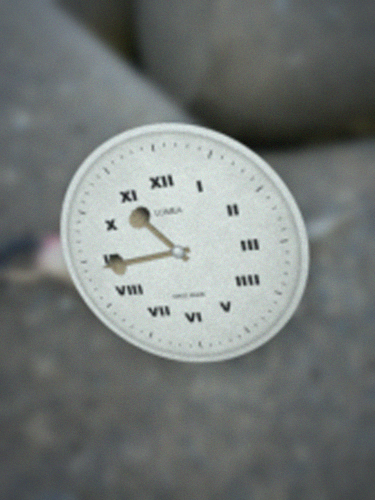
10:44
